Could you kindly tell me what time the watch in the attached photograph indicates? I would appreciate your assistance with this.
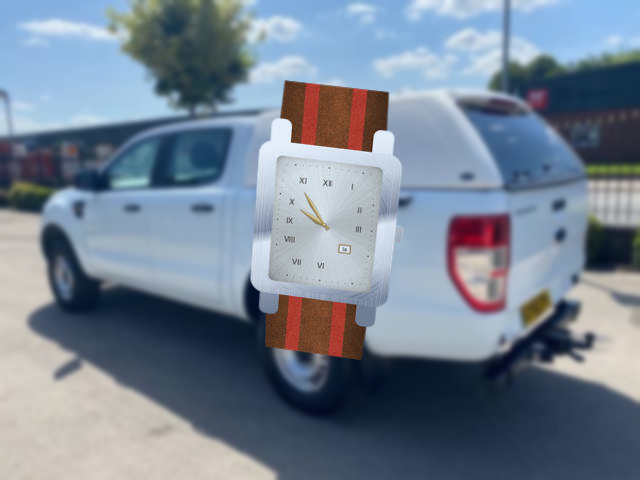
9:54
